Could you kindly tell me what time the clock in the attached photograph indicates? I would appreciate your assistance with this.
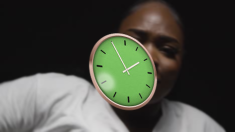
1:55
